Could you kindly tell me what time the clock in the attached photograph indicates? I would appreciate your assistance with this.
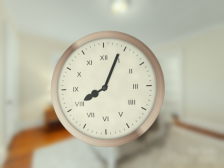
8:04
